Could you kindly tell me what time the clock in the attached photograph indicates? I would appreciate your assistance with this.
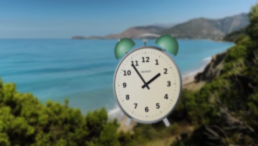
1:54
